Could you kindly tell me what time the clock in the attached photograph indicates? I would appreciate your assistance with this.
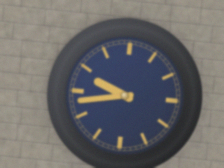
9:43
